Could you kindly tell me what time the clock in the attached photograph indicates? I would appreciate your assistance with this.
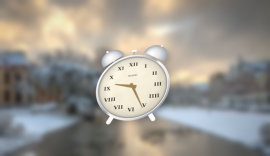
9:26
